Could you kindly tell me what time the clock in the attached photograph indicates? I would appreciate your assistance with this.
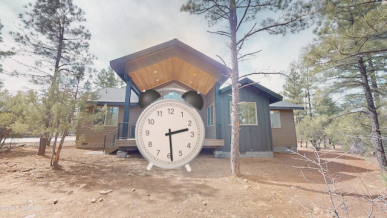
2:29
